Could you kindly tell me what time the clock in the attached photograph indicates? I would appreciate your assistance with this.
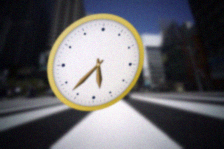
5:37
